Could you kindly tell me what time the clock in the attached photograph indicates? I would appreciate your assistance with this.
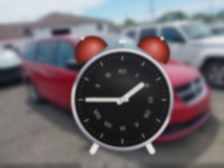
1:45
